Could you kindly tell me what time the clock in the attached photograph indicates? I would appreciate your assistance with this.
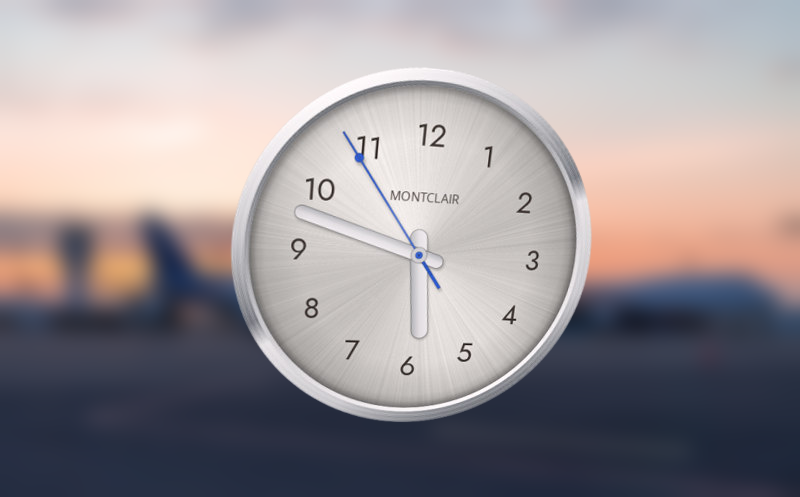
5:47:54
